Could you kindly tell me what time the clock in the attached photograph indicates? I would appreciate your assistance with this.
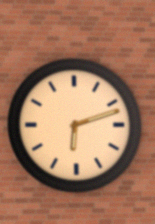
6:12
